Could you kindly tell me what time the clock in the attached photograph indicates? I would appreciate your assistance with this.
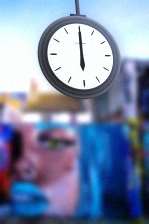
6:00
